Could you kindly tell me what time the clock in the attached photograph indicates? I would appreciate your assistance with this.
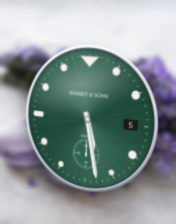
5:28
